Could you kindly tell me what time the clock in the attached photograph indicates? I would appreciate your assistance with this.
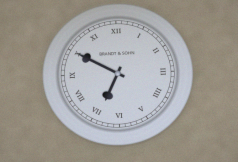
6:50
